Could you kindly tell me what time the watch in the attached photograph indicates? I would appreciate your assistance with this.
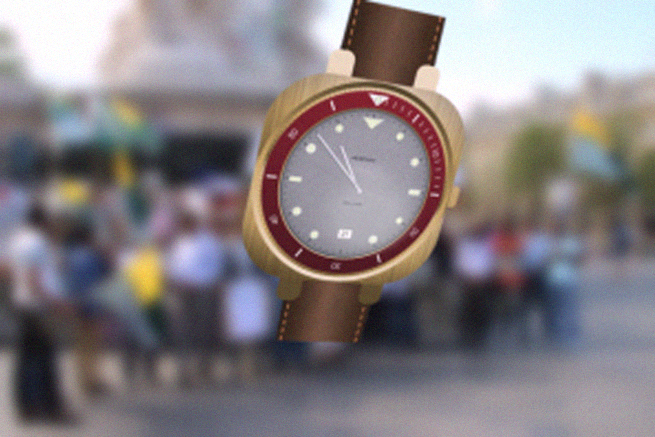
10:52
